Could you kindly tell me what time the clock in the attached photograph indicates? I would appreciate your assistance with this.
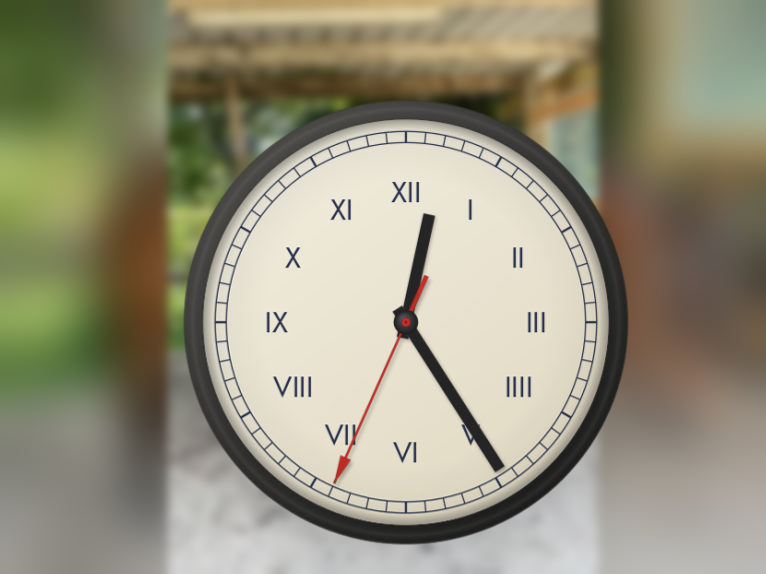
12:24:34
